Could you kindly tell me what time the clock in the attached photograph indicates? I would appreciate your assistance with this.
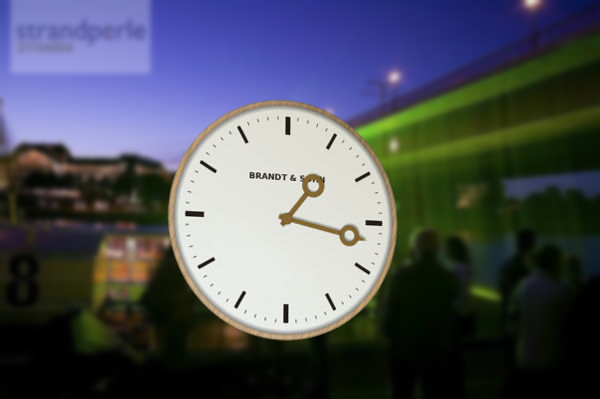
1:17
